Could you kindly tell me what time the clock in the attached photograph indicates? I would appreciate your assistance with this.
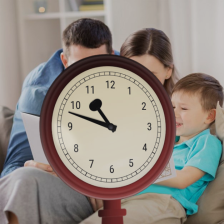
10:48
